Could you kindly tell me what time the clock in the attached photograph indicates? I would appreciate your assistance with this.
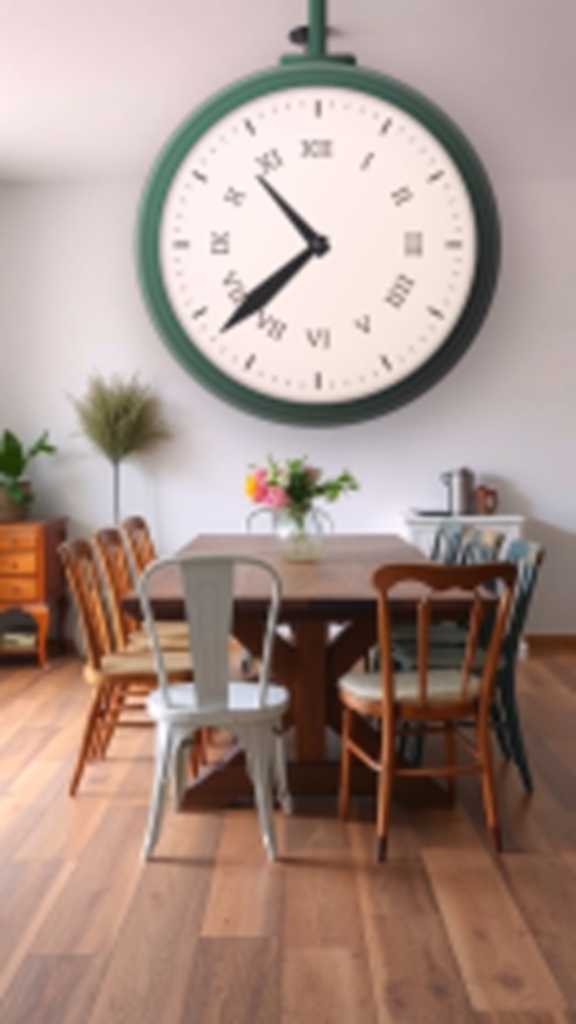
10:38
